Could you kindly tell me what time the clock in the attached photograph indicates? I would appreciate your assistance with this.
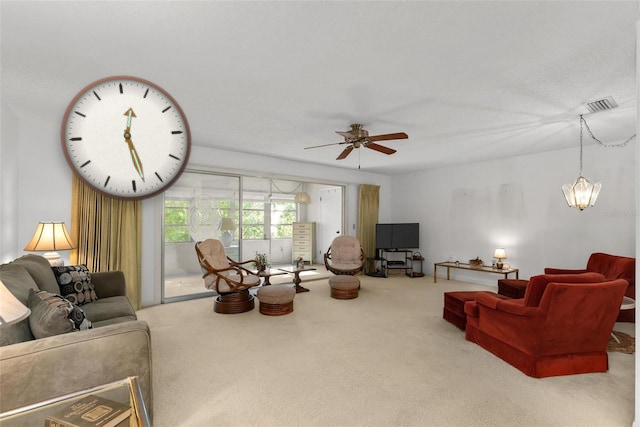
12:28
